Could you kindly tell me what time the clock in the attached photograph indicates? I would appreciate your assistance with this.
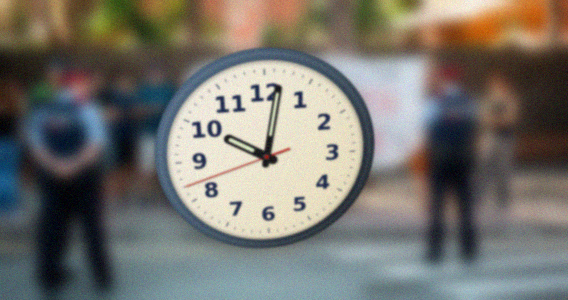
10:01:42
